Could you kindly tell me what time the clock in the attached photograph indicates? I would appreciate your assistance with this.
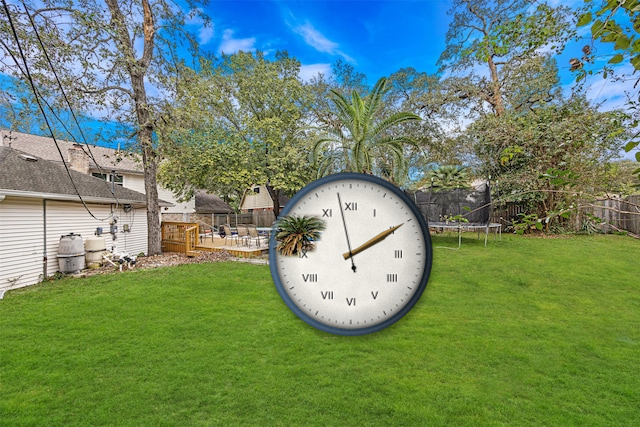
2:09:58
